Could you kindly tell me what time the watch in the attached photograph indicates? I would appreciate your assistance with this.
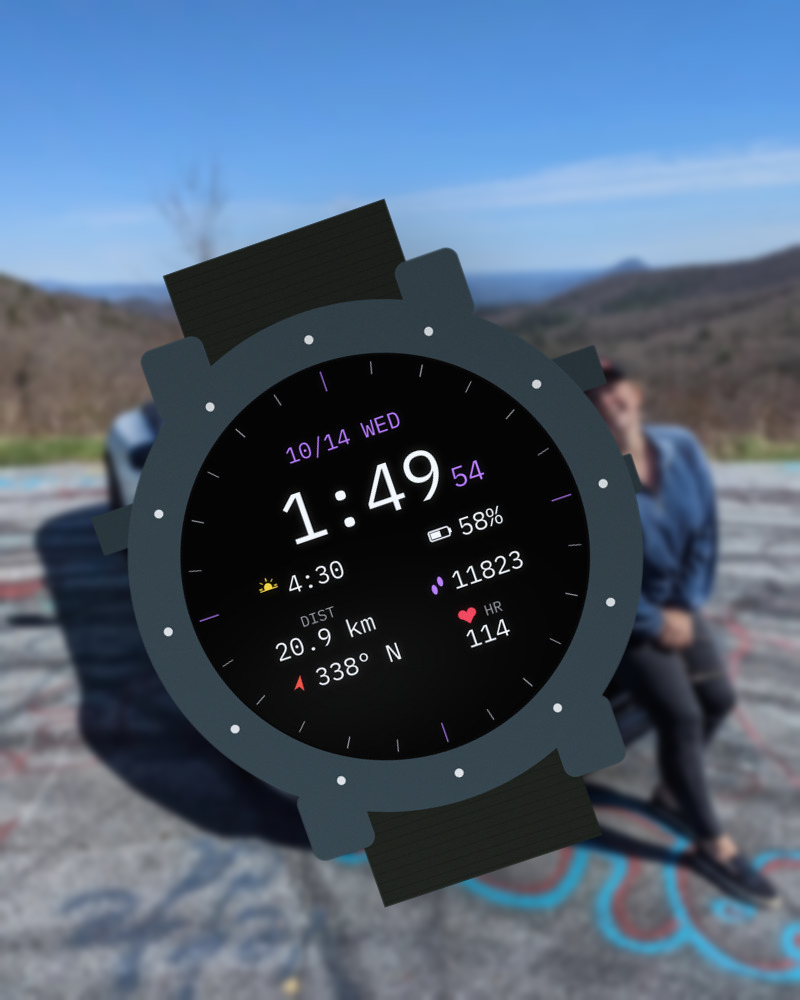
1:49:54
